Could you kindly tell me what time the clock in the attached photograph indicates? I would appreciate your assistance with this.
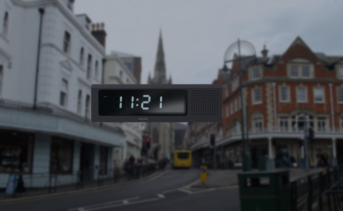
11:21
